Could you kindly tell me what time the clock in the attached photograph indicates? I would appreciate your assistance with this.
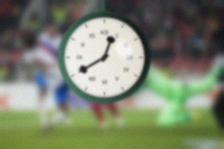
12:40
